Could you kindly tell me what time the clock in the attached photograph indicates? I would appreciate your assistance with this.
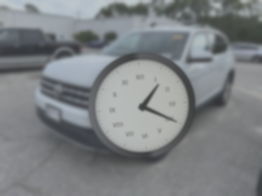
1:20
